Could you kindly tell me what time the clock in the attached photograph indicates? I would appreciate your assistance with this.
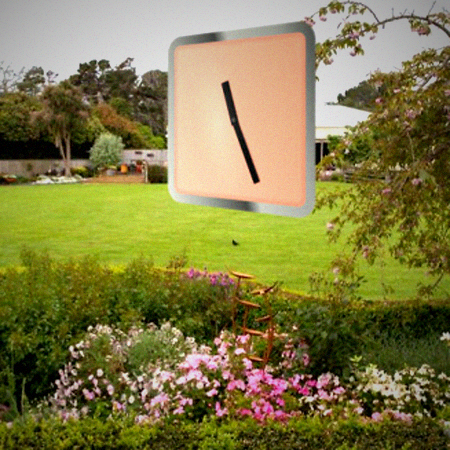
11:26
